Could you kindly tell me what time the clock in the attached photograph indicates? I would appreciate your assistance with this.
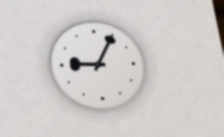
9:05
